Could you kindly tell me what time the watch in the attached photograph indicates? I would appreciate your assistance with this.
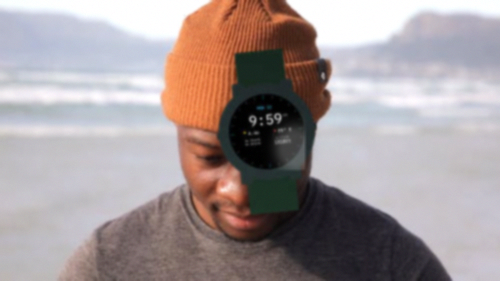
9:59
